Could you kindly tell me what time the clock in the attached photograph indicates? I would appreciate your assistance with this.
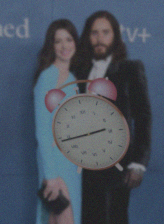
2:44
